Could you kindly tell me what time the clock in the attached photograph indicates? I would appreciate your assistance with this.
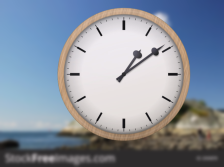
1:09
